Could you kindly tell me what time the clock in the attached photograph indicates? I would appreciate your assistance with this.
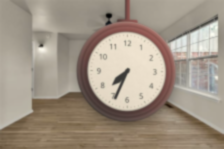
7:34
